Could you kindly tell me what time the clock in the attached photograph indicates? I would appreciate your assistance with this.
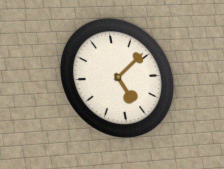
5:09
